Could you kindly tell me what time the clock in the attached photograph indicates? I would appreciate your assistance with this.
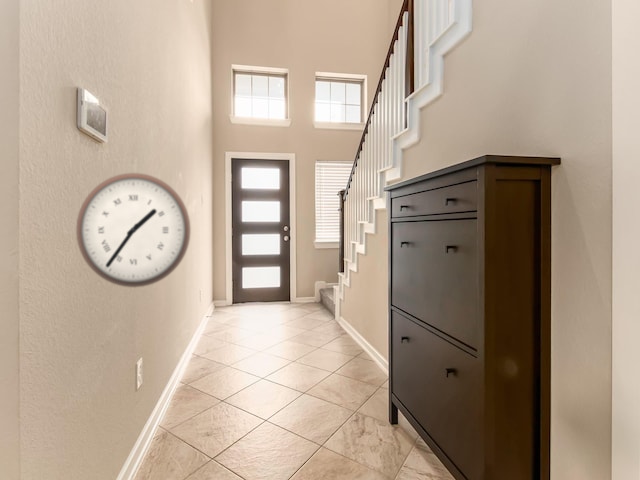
1:36
